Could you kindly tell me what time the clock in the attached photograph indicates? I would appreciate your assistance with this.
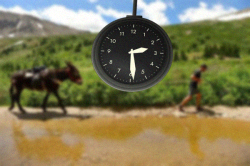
2:29
